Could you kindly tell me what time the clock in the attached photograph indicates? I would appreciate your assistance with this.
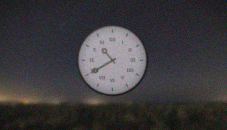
10:40
